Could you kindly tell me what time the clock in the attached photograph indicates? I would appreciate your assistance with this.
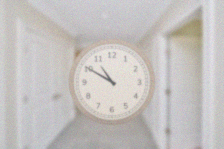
10:50
